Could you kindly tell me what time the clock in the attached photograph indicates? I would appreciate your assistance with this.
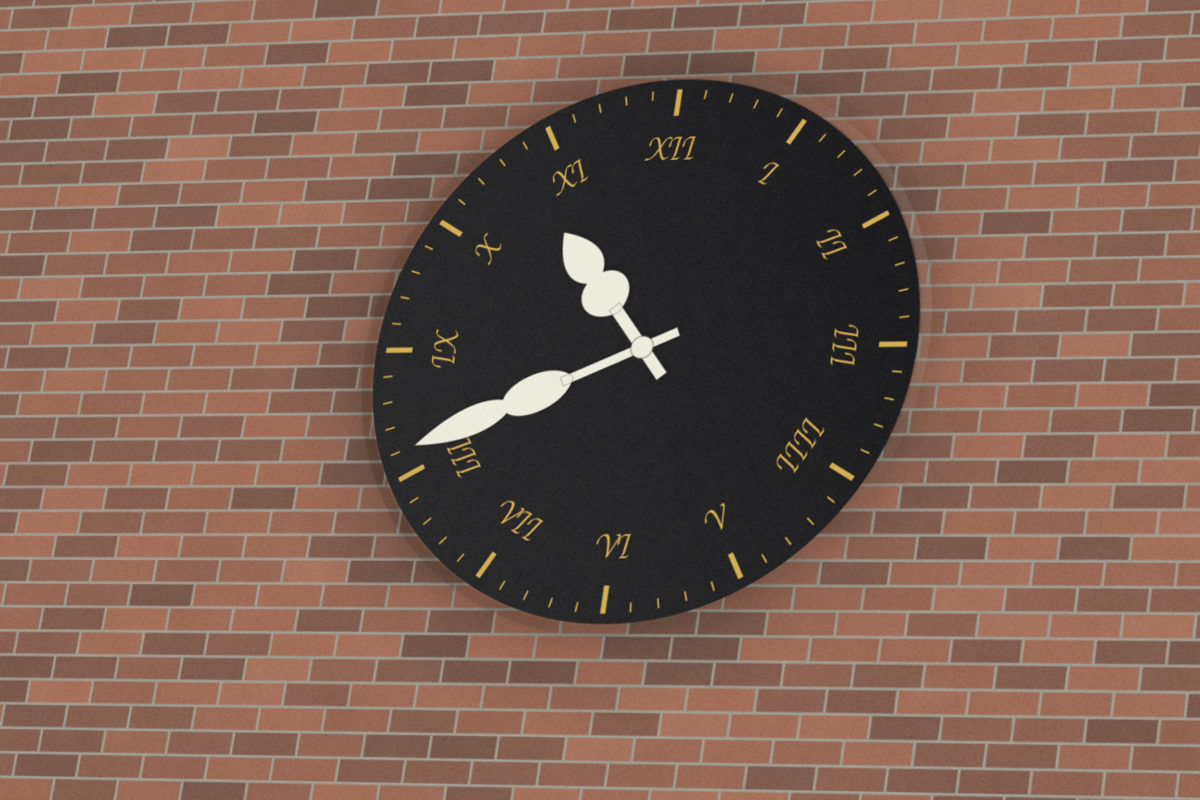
10:41
